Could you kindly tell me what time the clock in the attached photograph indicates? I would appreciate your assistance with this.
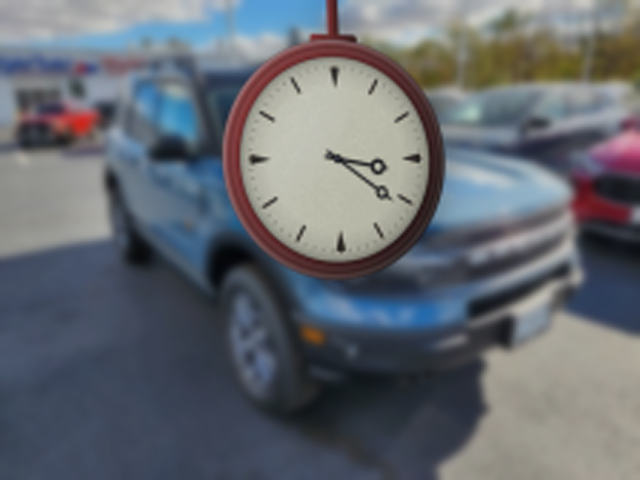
3:21
